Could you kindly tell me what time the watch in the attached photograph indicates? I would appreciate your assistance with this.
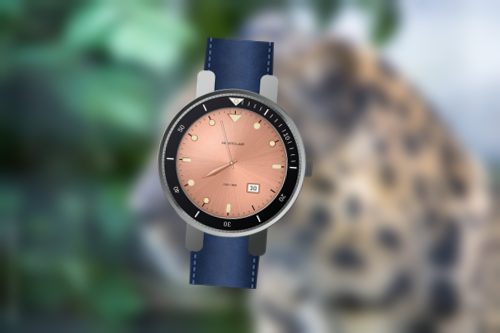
7:57
